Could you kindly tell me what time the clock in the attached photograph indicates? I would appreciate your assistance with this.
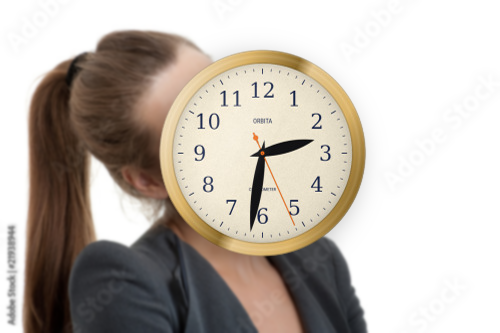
2:31:26
